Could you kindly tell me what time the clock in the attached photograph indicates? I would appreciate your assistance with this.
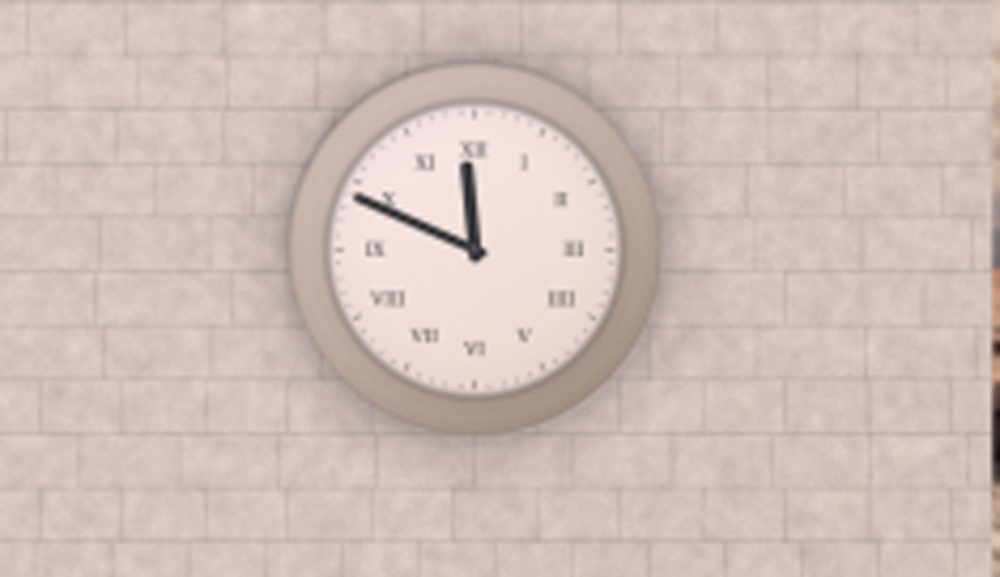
11:49
